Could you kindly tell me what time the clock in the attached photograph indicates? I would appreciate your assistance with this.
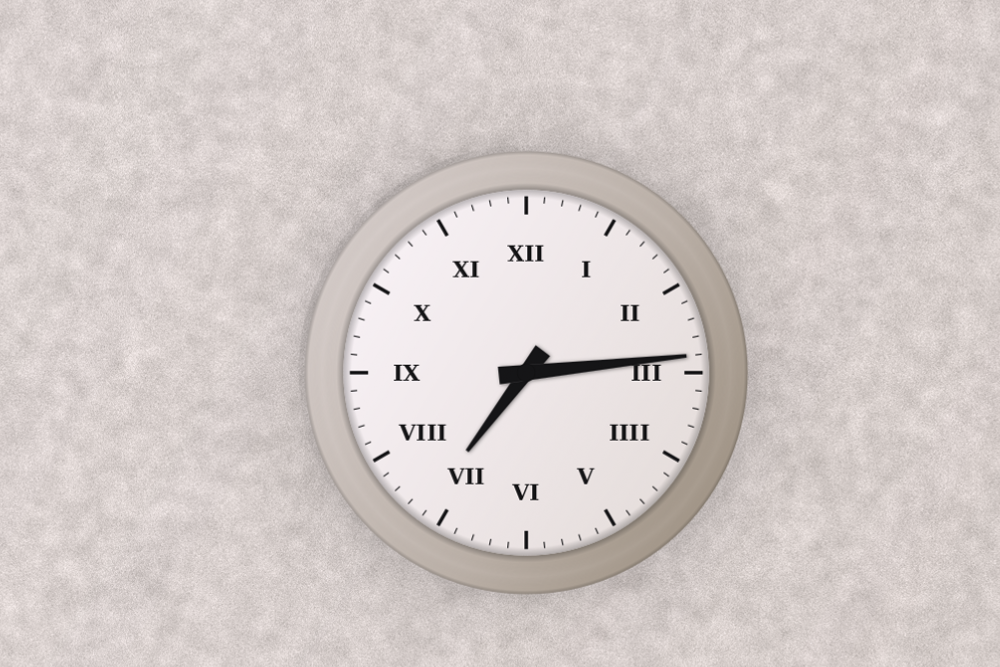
7:14
